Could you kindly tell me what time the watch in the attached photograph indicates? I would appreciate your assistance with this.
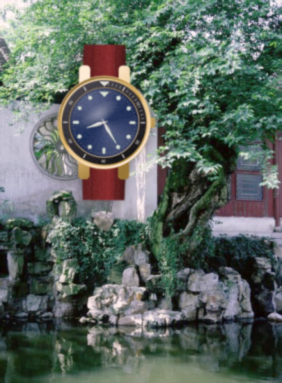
8:25
